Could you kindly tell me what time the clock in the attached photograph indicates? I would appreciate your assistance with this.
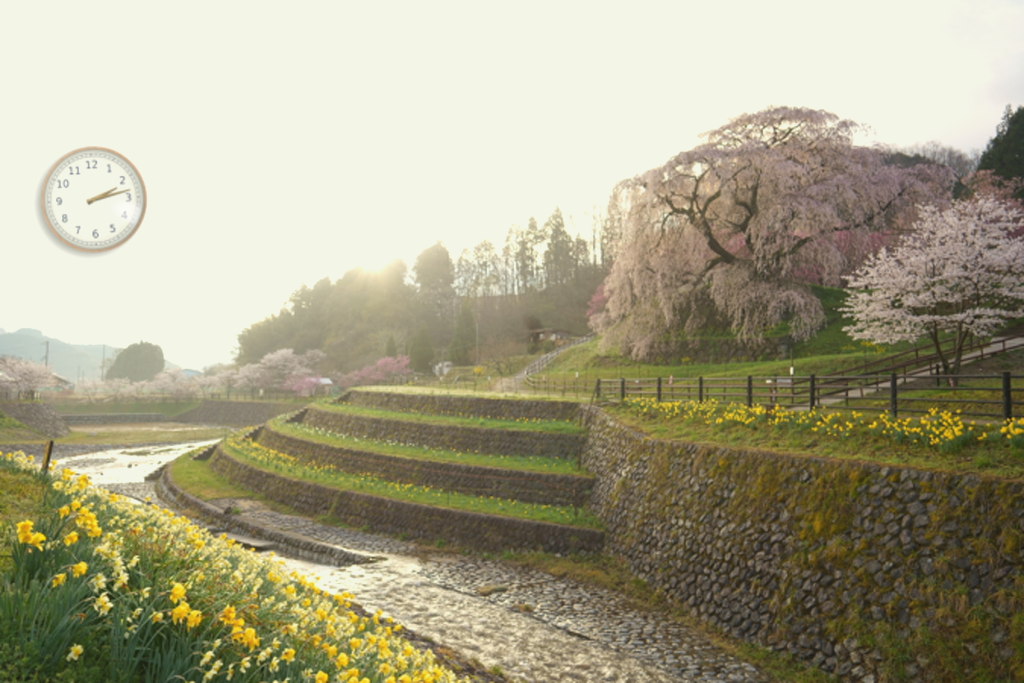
2:13
